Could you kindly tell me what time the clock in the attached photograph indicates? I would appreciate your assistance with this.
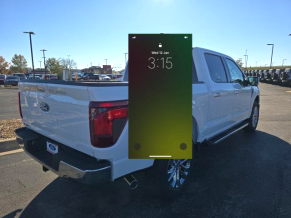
3:15
